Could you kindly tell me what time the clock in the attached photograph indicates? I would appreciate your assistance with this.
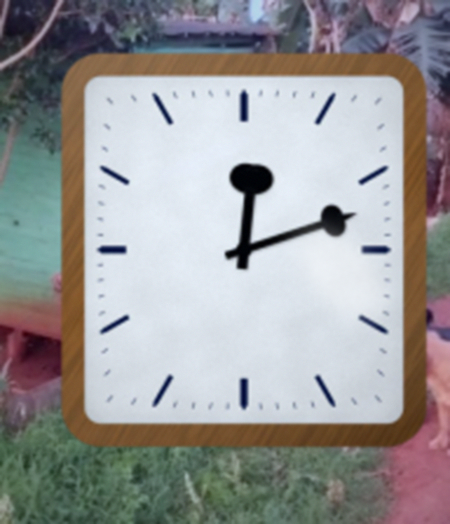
12:12
